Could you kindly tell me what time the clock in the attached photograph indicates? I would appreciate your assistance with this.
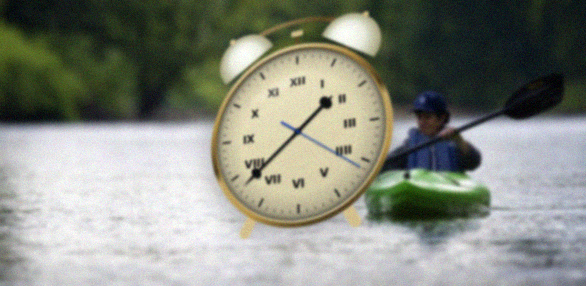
1:38:21
